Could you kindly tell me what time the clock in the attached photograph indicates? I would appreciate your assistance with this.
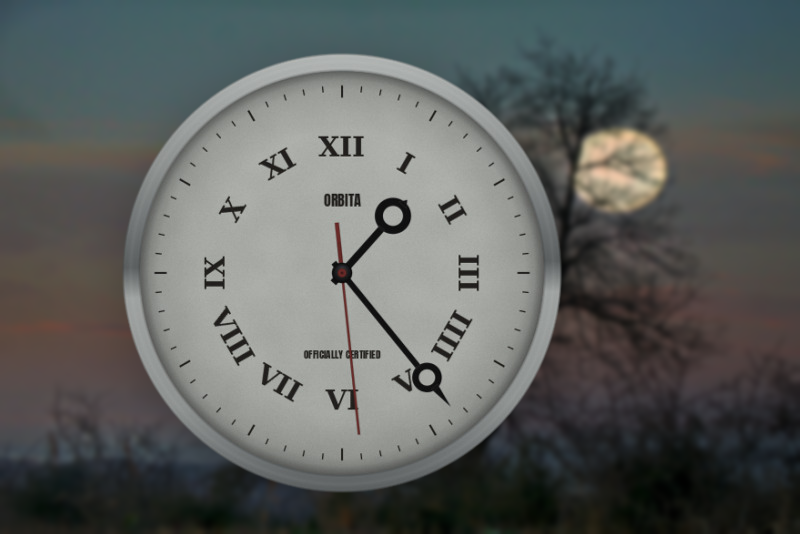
1:23:29
